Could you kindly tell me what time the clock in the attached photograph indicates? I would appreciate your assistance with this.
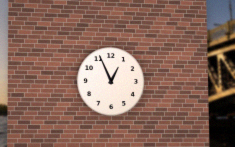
12:56
